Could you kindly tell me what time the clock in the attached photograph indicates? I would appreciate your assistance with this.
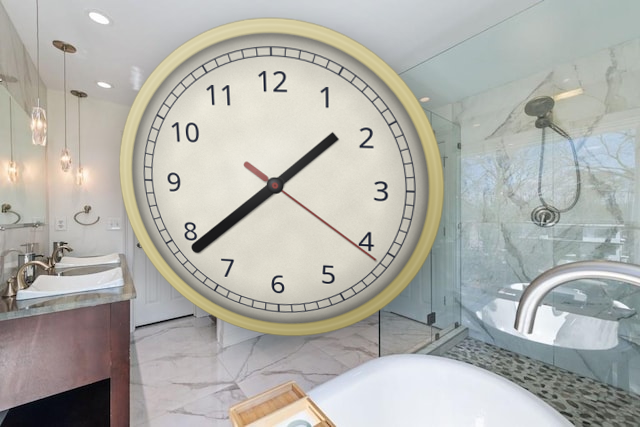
1:38:21
